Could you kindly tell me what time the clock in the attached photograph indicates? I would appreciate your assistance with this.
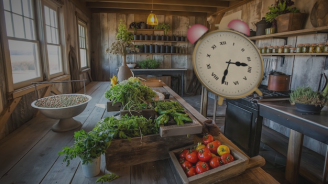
3:36
